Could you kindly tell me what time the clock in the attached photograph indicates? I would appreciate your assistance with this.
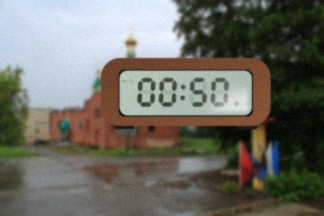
0:50
